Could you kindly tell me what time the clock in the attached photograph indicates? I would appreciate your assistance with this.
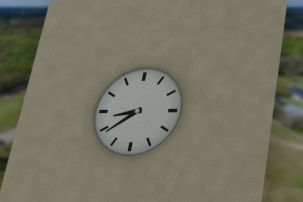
8:39
